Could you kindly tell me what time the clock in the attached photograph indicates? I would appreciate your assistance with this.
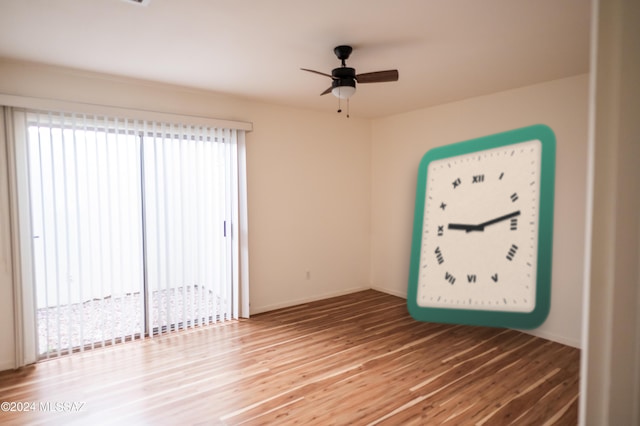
9:13
